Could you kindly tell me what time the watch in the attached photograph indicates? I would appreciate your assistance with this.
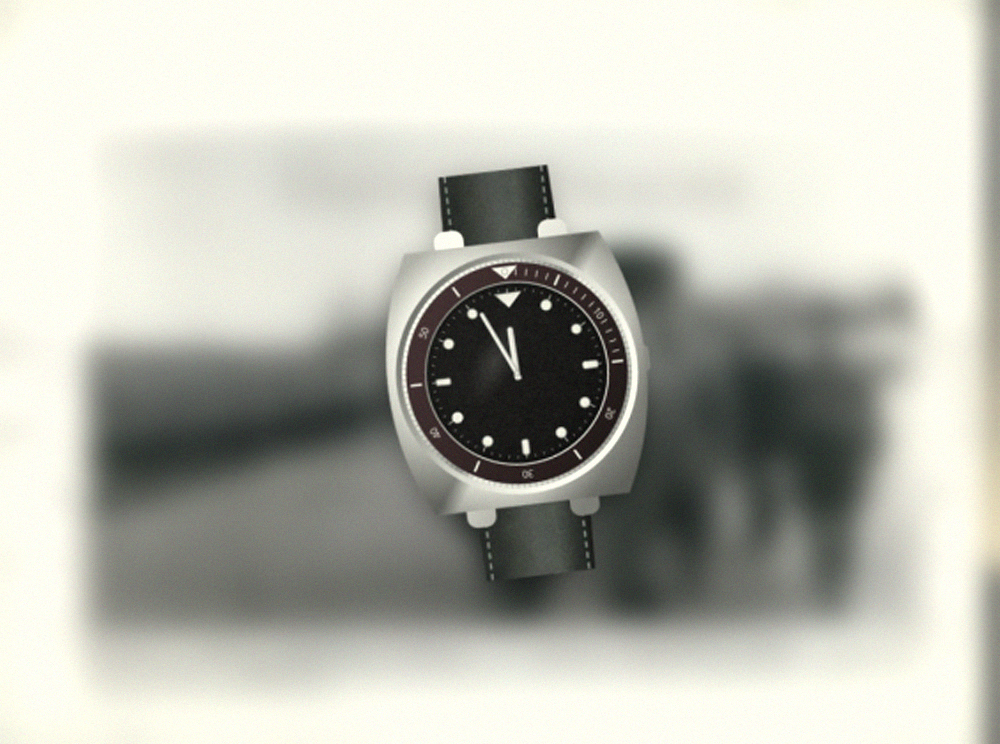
11:56
